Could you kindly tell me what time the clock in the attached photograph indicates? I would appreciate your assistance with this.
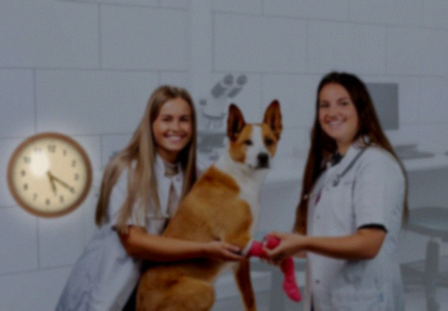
5:20
